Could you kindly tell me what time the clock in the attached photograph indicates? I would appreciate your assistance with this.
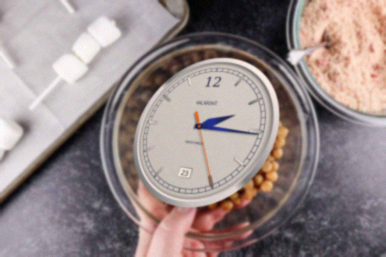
2:15:25
